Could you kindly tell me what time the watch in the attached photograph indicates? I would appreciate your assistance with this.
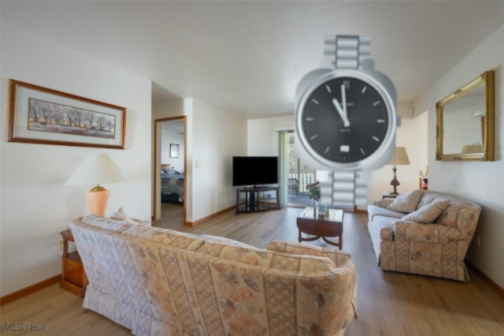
10:59
